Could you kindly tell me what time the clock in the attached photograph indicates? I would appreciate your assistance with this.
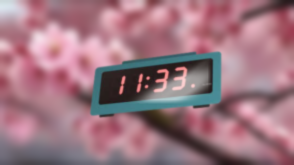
11:33
